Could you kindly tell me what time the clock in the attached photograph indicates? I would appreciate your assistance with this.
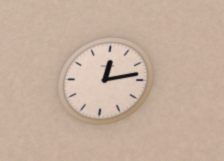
12:13
